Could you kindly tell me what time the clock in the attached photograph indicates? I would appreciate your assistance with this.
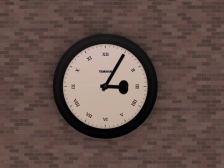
3:05
